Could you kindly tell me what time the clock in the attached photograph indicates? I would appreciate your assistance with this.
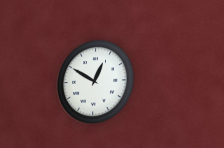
12:50
